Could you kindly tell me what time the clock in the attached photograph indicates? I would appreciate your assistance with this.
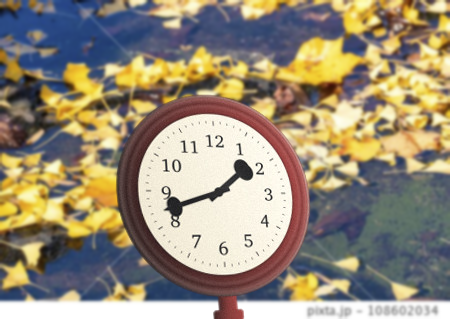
1:42
